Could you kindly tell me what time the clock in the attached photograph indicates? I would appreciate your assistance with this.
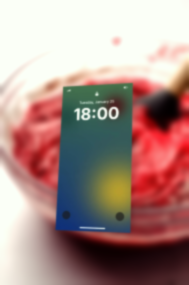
18:00
